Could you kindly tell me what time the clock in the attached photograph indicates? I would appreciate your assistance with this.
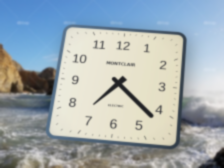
7:22
